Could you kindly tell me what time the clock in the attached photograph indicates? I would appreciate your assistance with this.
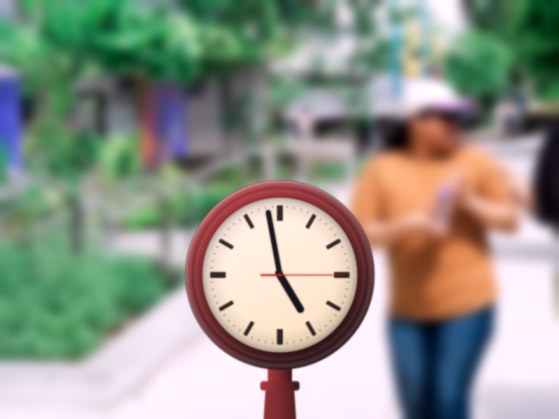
4:58:15
